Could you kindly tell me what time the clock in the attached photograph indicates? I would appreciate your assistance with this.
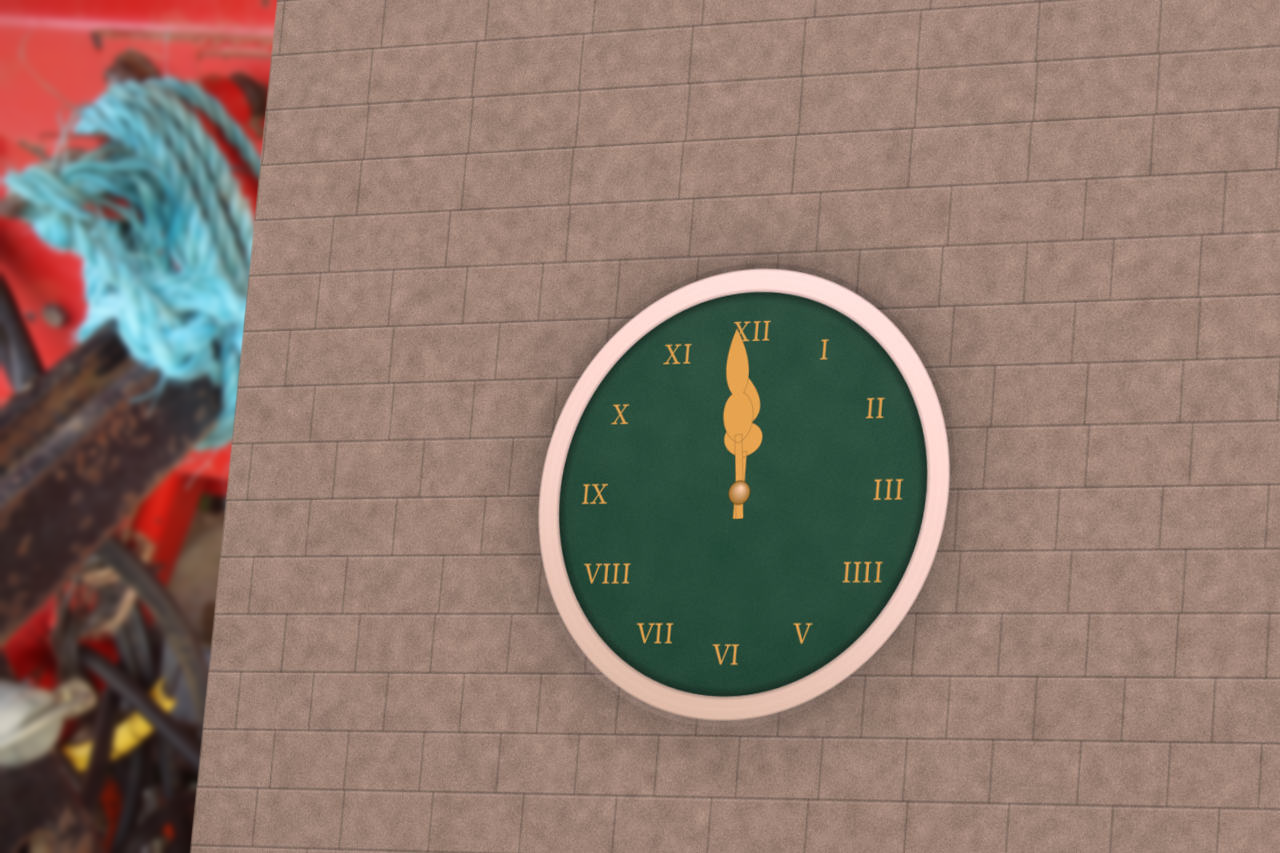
11:59
